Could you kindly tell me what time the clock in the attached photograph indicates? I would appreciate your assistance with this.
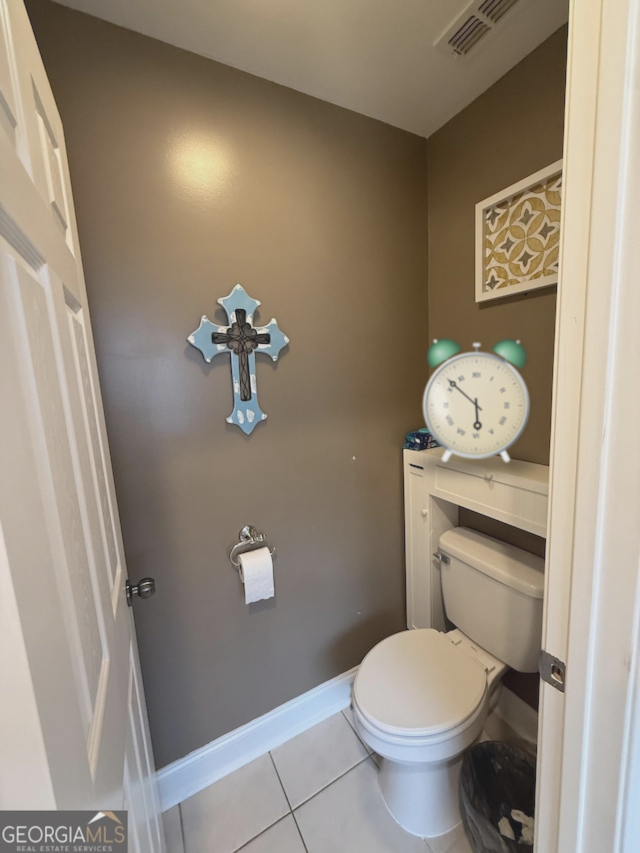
5:52
